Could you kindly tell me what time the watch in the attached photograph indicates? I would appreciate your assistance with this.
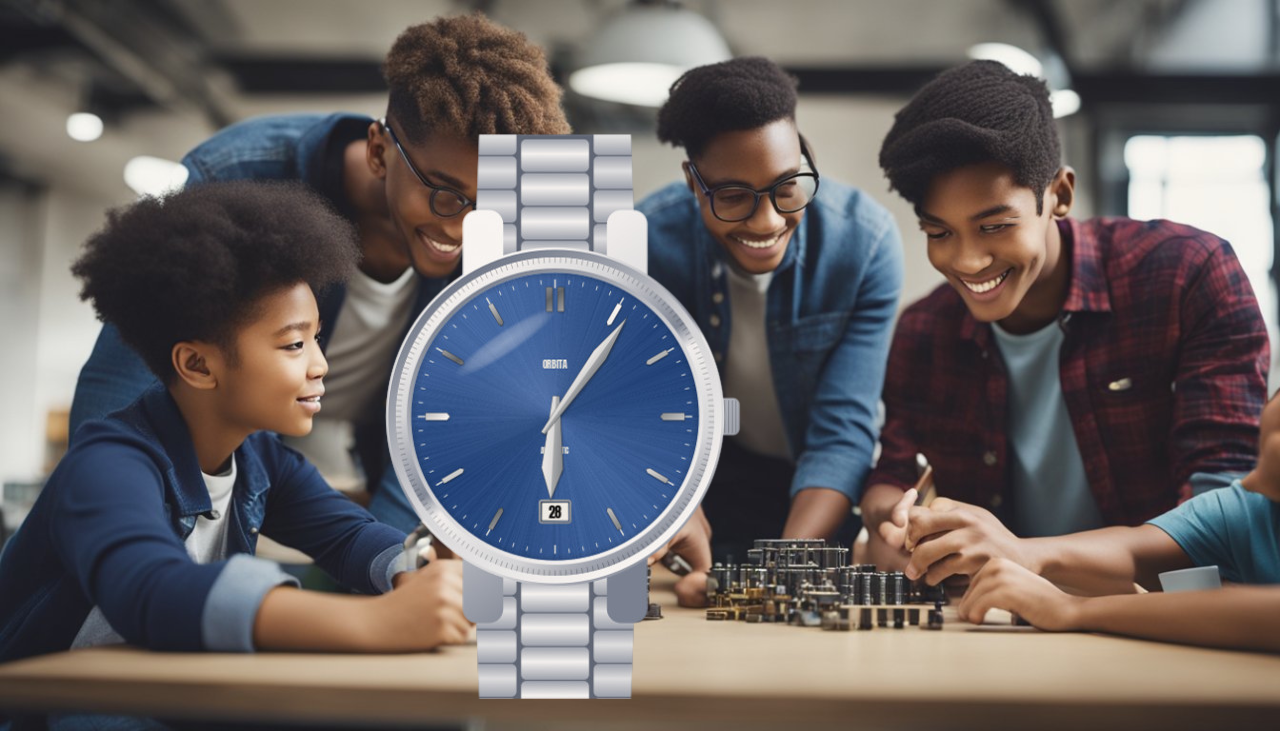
6:06
